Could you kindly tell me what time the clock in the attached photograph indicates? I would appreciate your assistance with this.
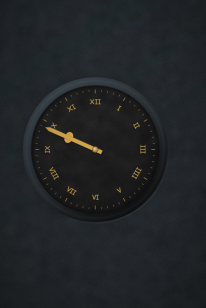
9:49
